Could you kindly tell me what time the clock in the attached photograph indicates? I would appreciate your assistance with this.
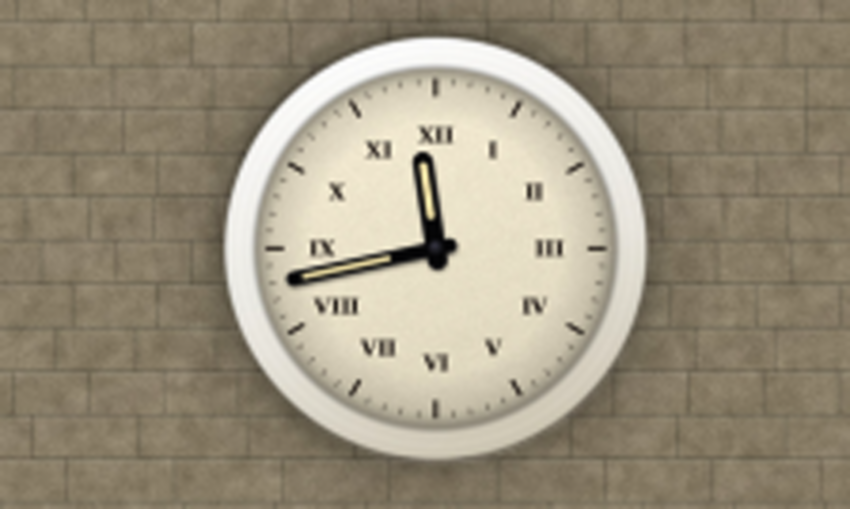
11:43
